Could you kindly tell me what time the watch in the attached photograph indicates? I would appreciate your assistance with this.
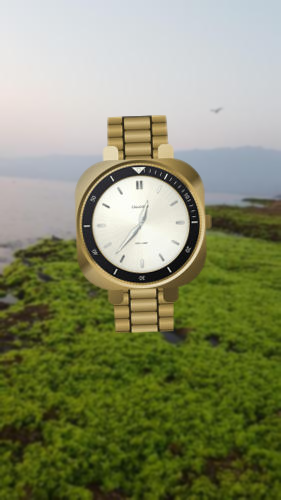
12:37
